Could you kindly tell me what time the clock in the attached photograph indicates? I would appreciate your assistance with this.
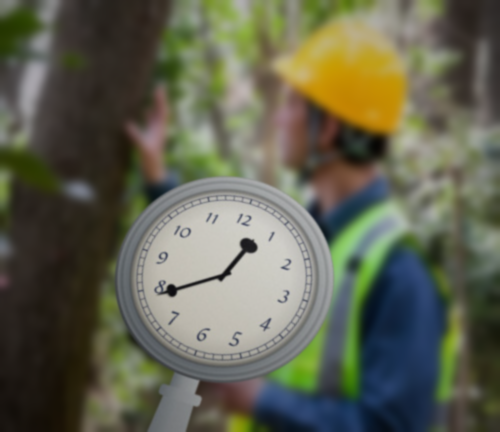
12:39
